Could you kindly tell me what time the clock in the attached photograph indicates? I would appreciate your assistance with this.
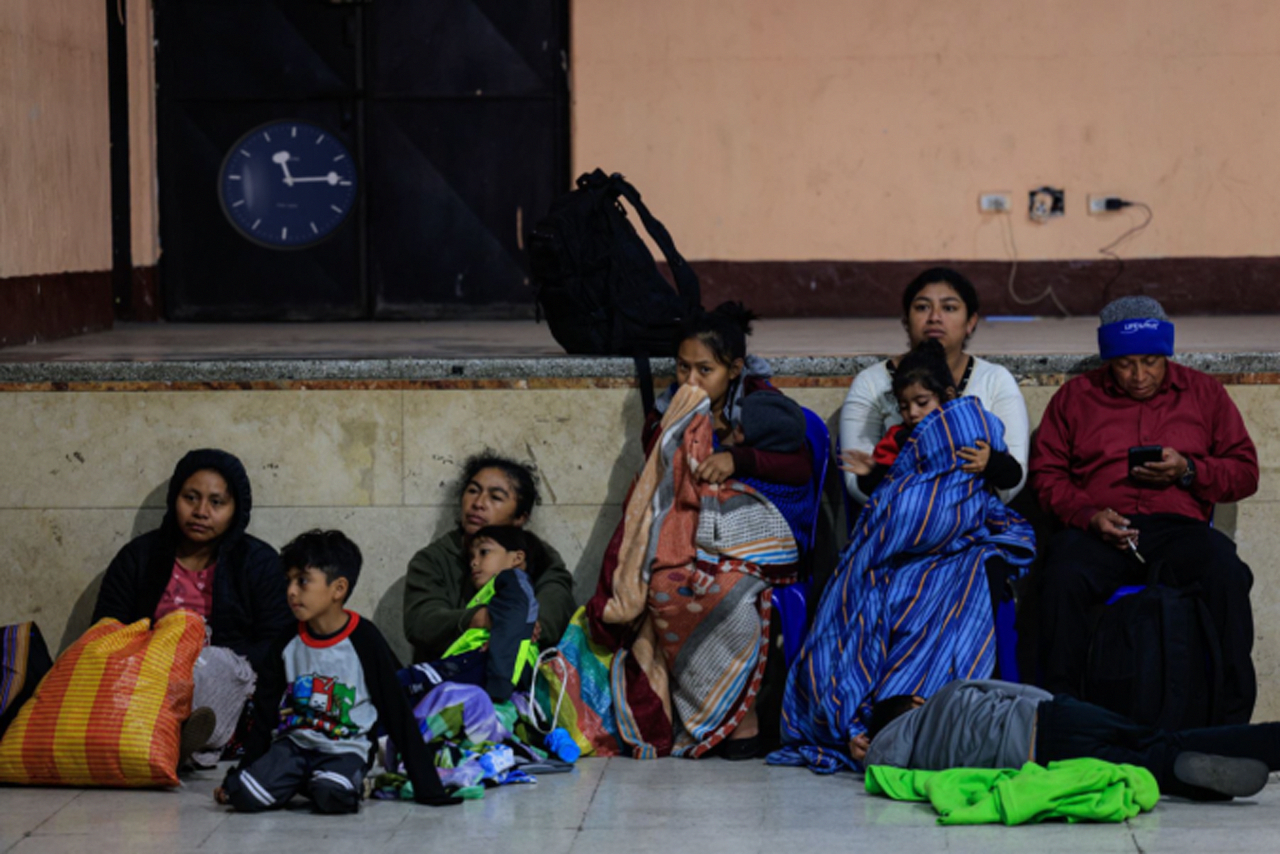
11:14
